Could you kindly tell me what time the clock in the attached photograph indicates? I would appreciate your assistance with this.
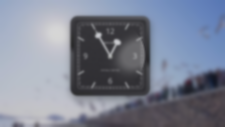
12:55
